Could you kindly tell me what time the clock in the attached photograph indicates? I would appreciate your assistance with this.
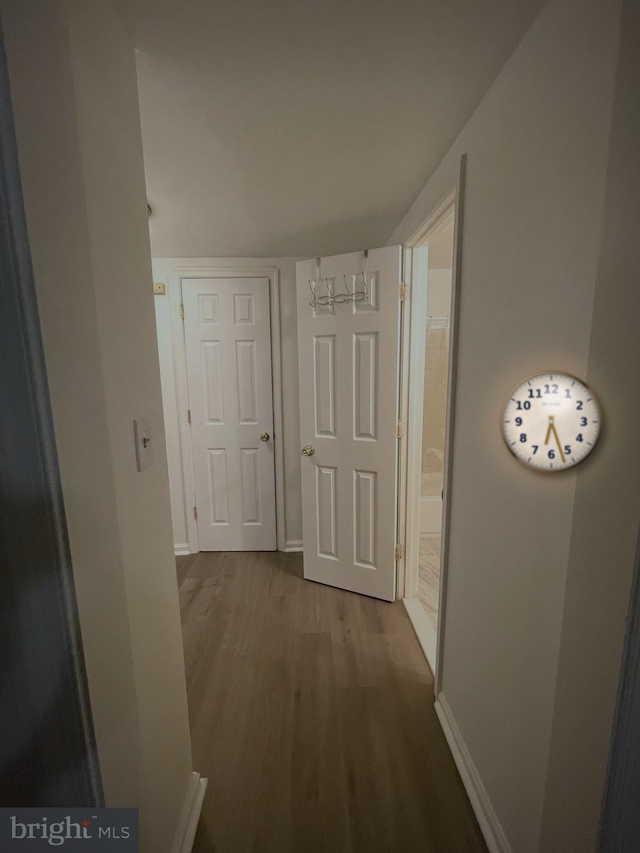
6:27
